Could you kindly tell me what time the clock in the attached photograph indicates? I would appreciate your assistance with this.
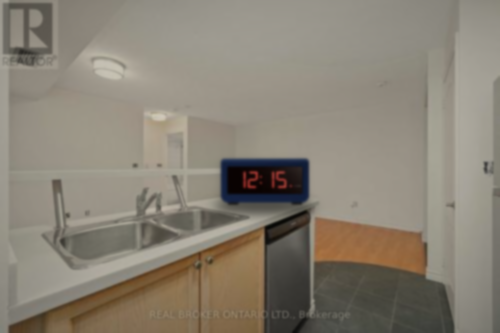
12:15
